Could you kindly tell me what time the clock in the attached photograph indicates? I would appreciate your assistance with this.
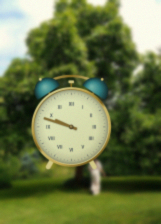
9:48
